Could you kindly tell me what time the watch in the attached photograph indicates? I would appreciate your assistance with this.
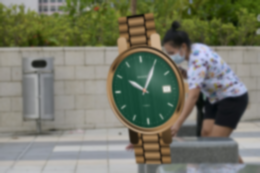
10:05
